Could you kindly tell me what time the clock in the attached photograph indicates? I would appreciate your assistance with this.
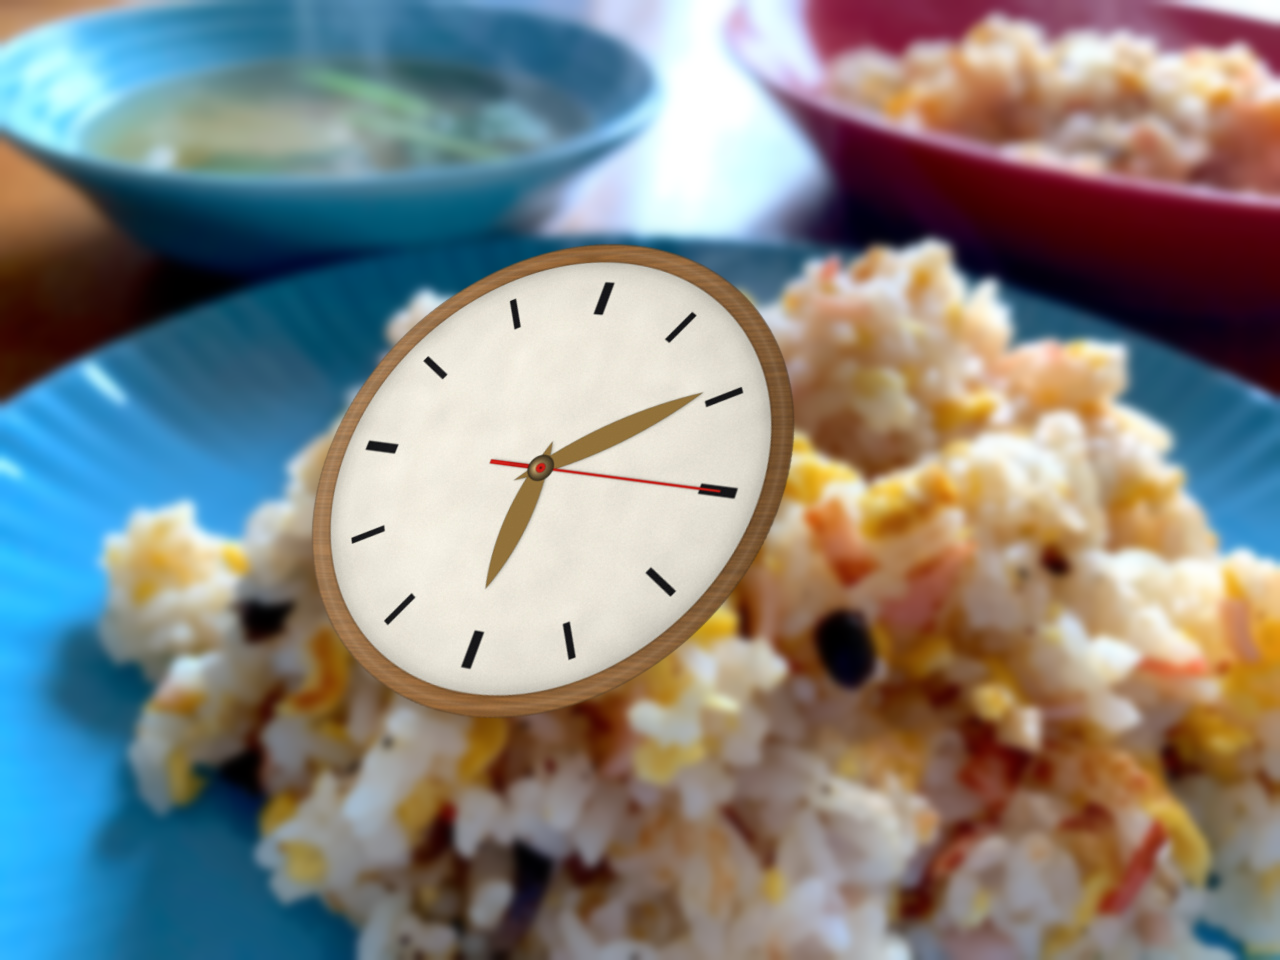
6:09:15
